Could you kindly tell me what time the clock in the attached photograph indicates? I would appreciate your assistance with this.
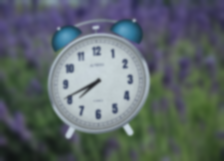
7:41
